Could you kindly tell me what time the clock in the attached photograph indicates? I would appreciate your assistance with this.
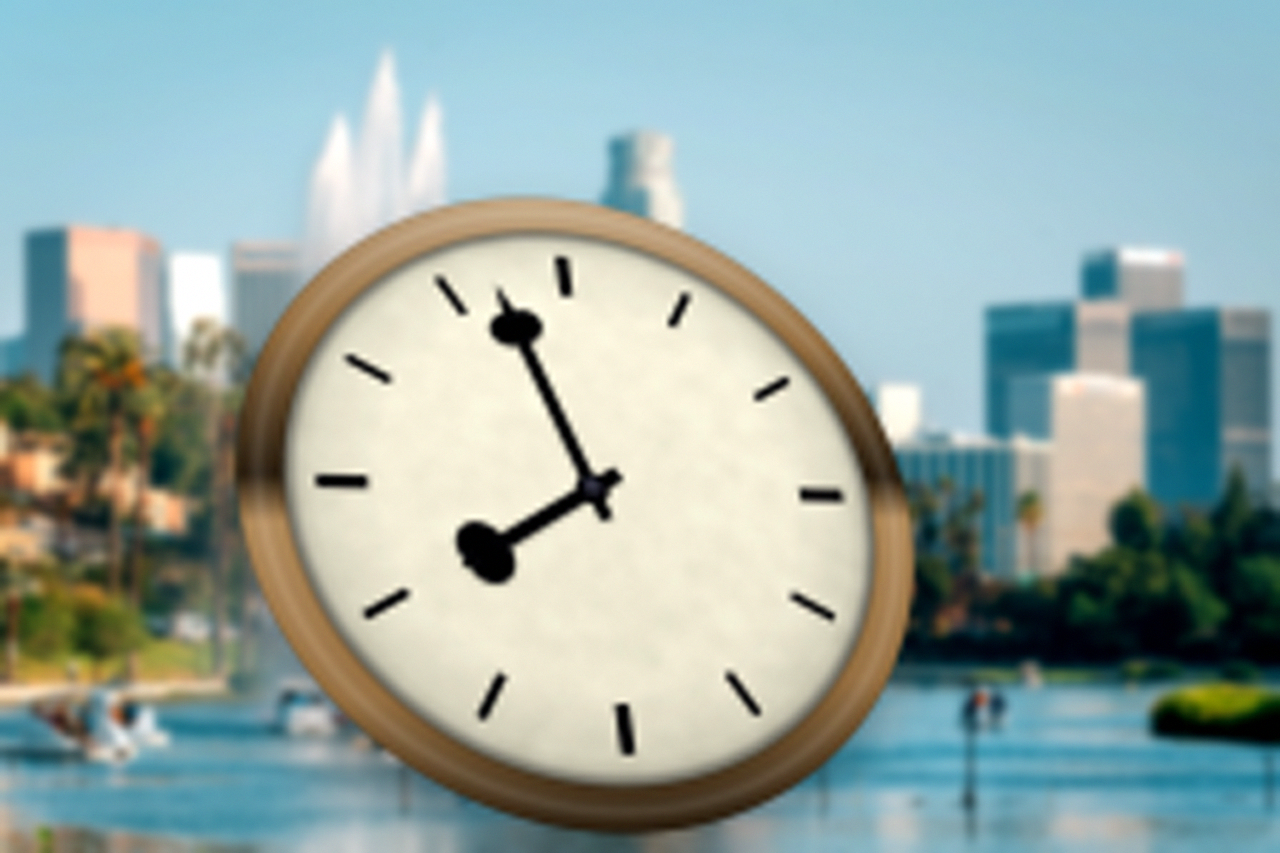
7:57
